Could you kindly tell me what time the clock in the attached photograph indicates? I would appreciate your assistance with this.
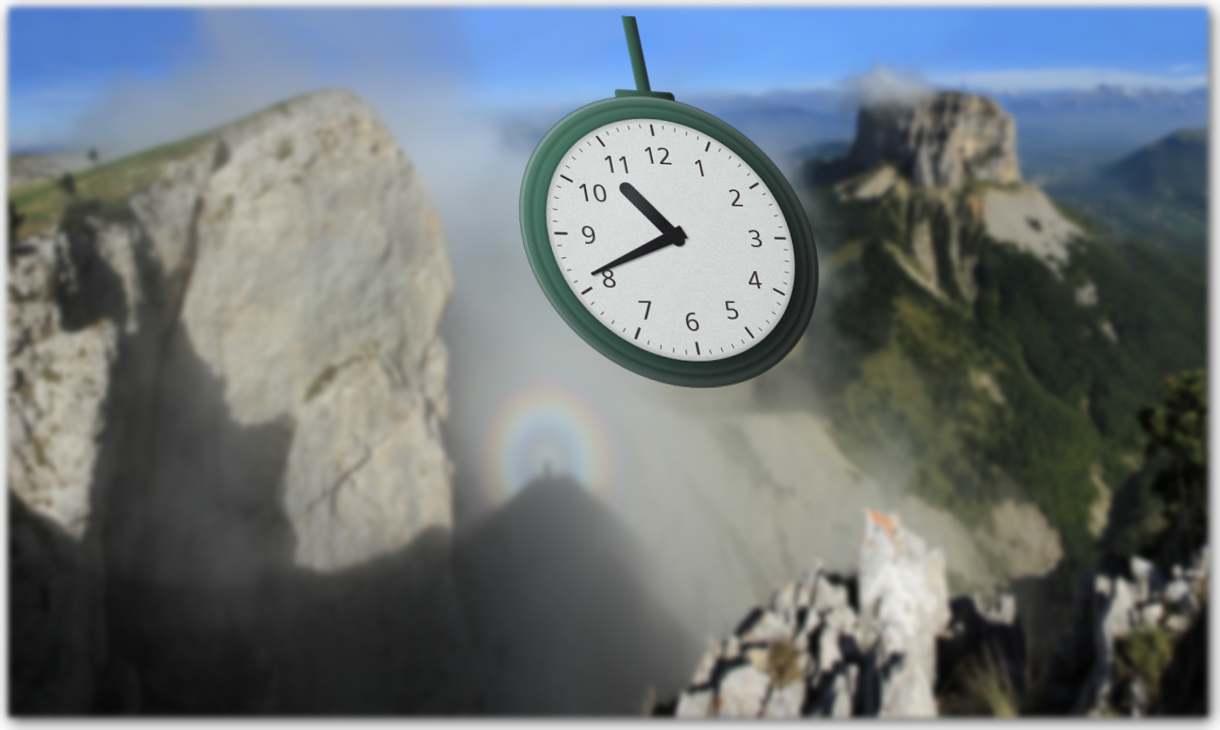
10:41
